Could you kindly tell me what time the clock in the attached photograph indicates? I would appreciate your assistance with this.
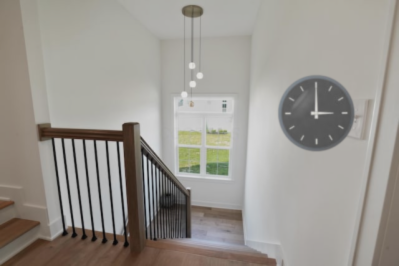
3:00
